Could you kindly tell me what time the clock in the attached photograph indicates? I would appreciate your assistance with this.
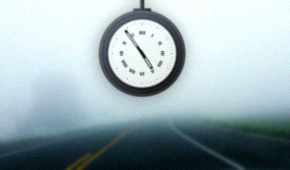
4:54
